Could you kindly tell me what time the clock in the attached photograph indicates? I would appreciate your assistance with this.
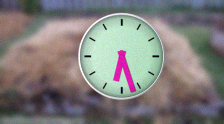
6:27
